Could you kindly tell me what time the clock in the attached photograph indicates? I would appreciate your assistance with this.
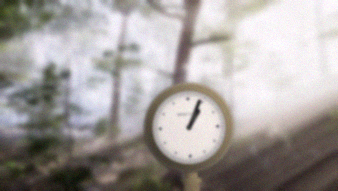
1:04
